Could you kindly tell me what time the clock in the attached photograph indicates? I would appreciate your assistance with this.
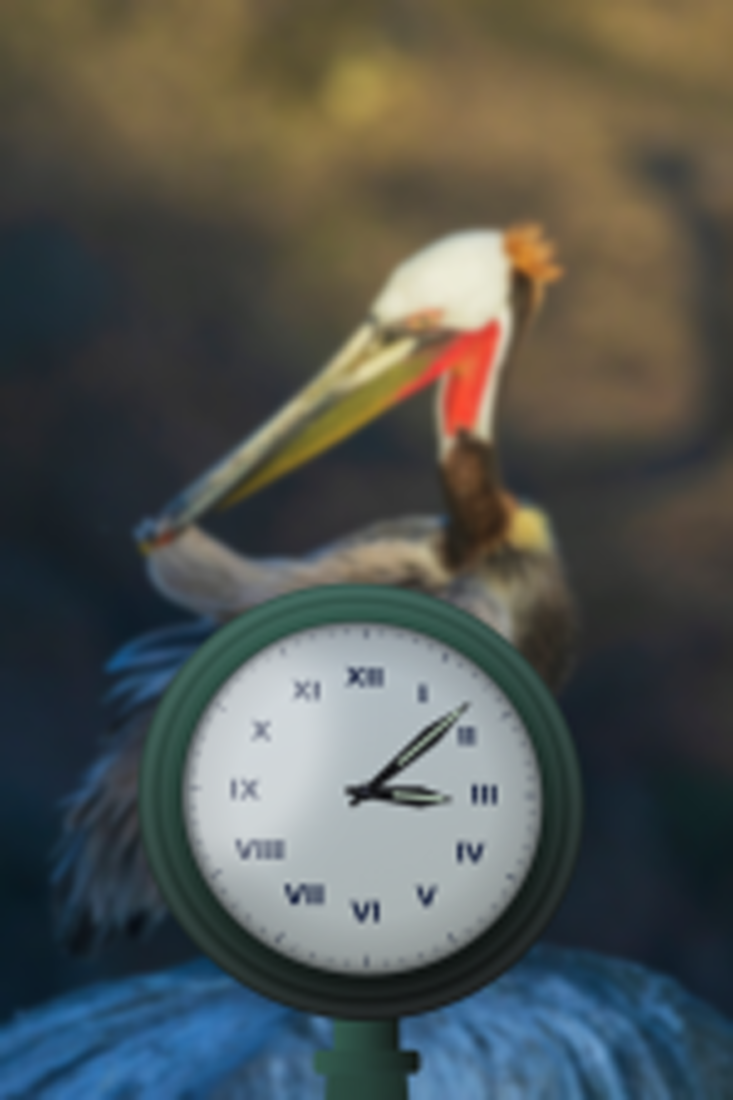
3:08
